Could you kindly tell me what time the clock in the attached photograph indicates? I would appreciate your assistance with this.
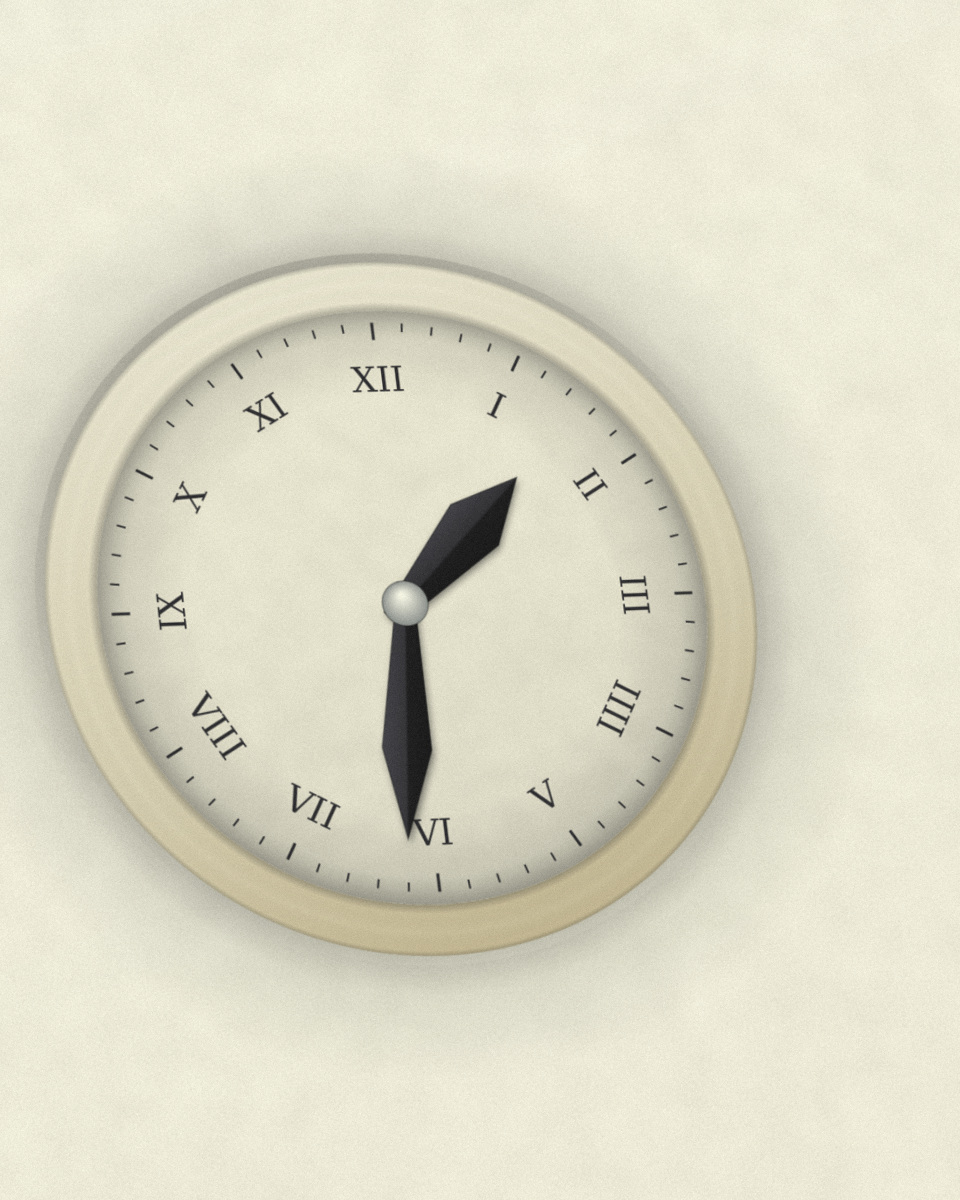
1:31
